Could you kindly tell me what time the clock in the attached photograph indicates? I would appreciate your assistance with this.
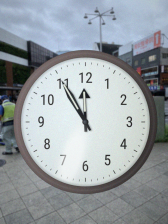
11:55
